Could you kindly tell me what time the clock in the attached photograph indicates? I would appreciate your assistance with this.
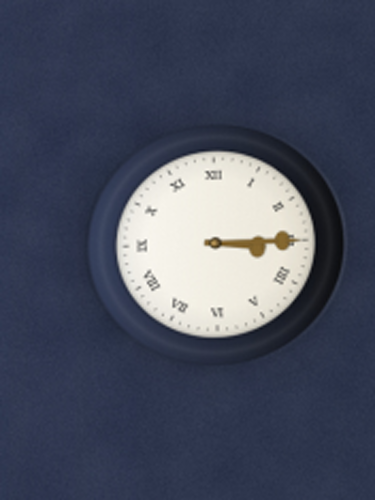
3:15
